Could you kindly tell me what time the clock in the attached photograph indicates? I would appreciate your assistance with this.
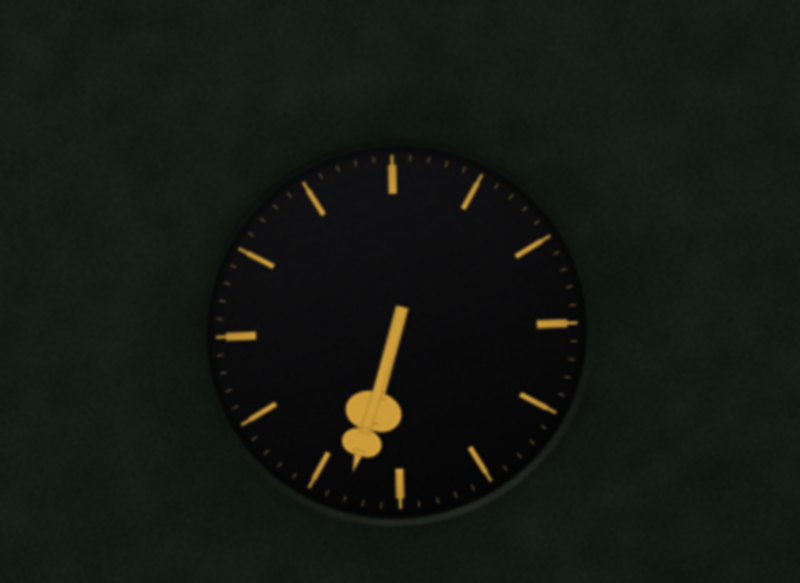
6:33
